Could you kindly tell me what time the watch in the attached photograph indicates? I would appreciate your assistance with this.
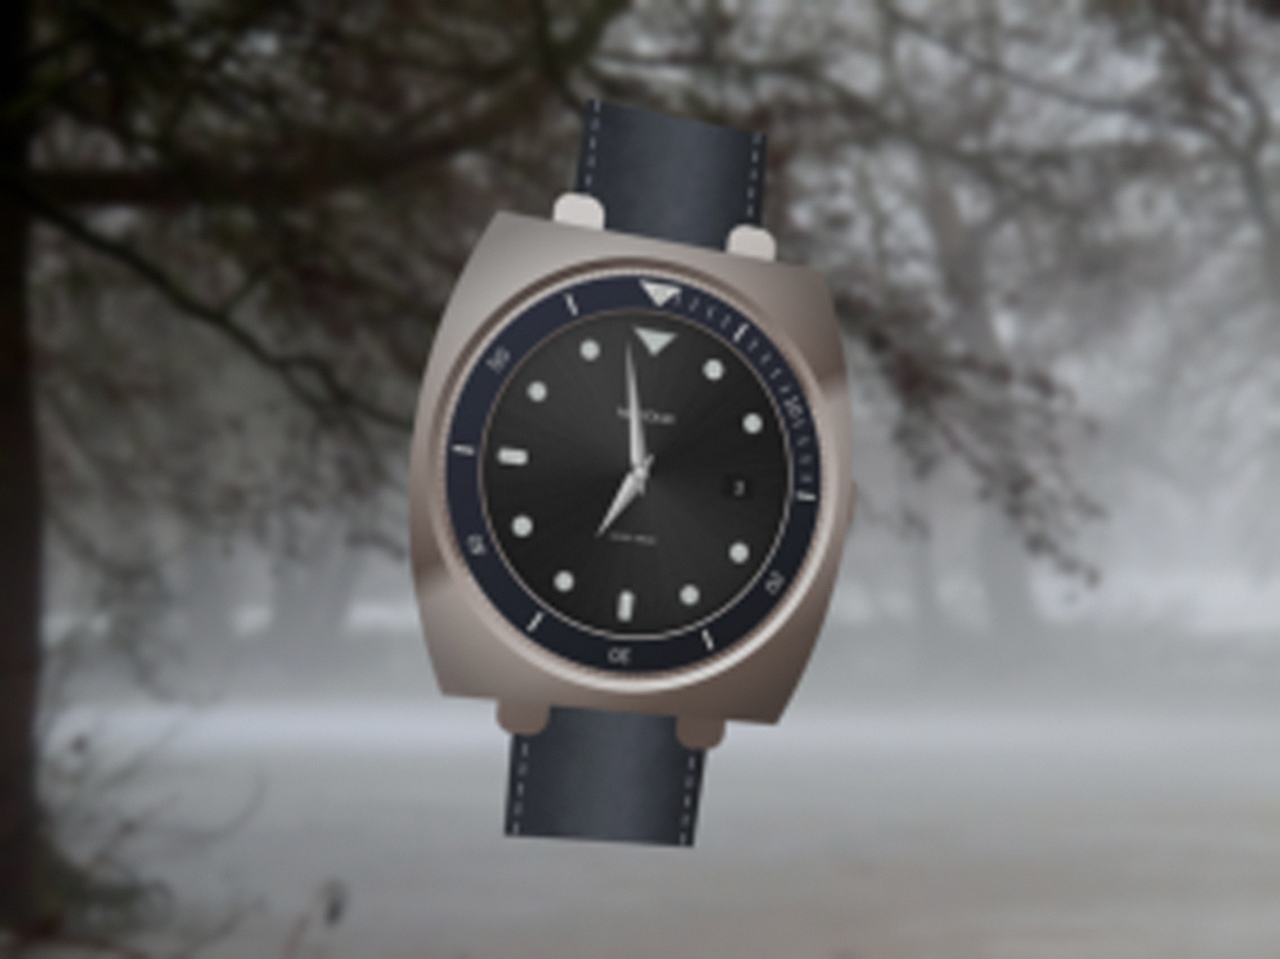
6:58
